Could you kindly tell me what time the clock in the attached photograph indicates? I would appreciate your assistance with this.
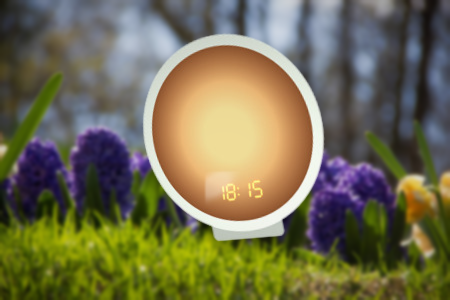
18:15
